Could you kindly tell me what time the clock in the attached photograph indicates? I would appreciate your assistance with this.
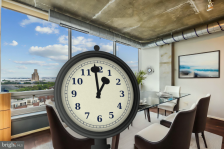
12:59
